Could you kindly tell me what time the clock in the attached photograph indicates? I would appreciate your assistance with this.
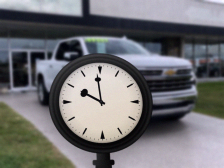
9:59
